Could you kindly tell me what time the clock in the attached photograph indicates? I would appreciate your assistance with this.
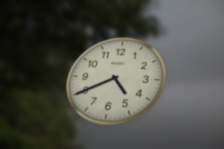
4:40
